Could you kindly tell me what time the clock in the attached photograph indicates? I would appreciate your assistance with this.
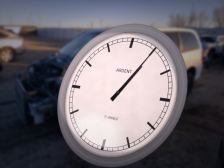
1:05
